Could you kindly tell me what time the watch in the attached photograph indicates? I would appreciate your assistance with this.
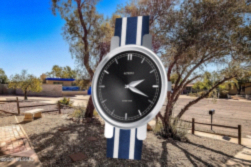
2:19
